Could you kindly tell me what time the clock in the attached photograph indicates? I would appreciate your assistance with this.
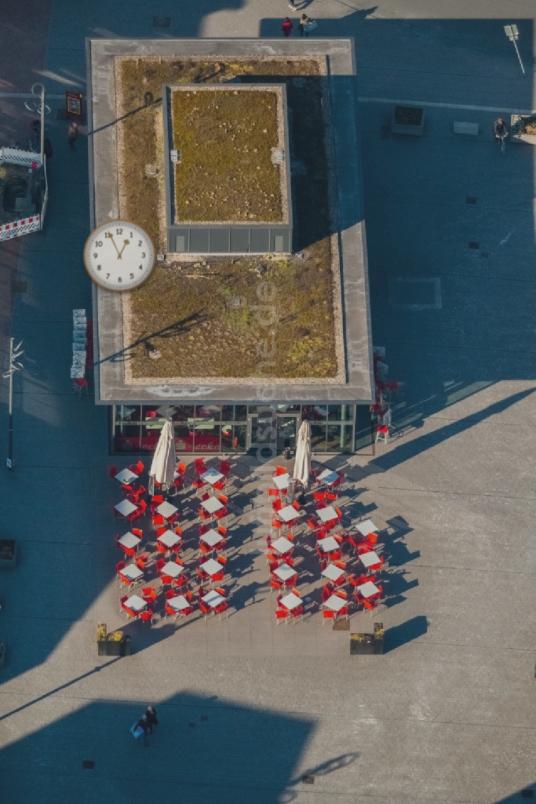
12:56
